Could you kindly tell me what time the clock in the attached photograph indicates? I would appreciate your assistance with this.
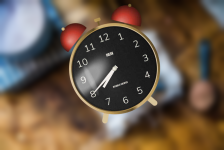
7:40
